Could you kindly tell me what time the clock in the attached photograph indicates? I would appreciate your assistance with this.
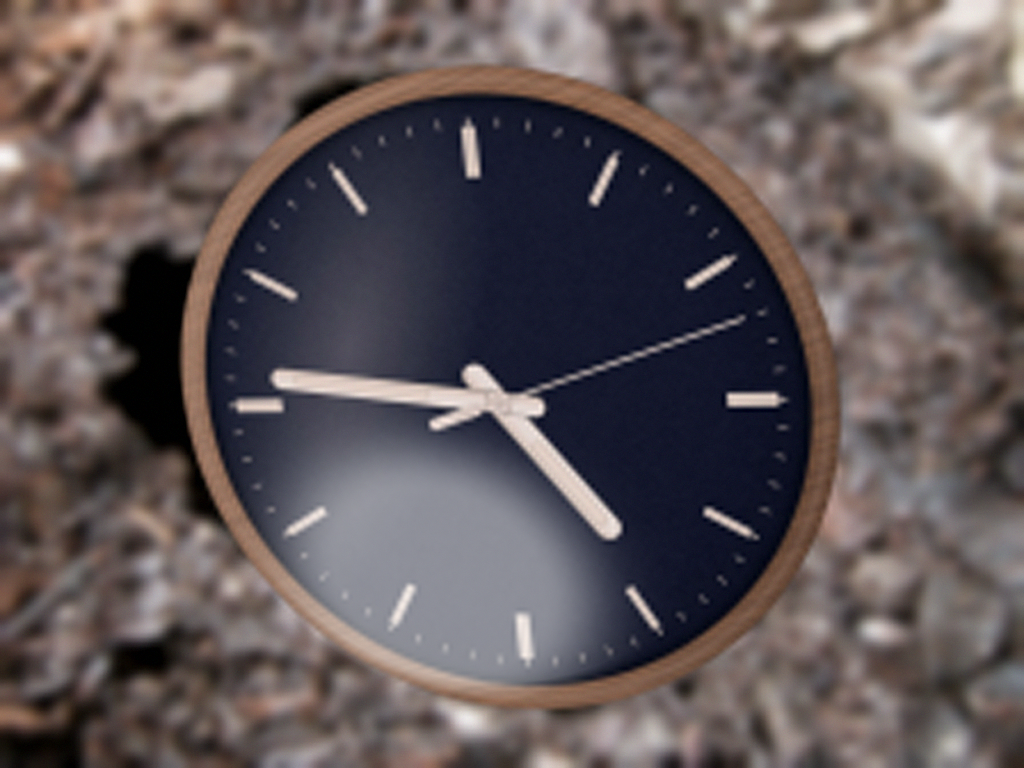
4:46:12
